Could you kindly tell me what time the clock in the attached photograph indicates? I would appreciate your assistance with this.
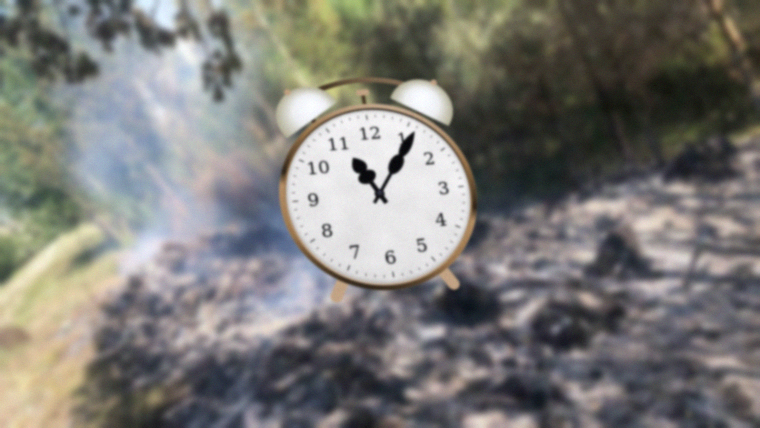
11:06
